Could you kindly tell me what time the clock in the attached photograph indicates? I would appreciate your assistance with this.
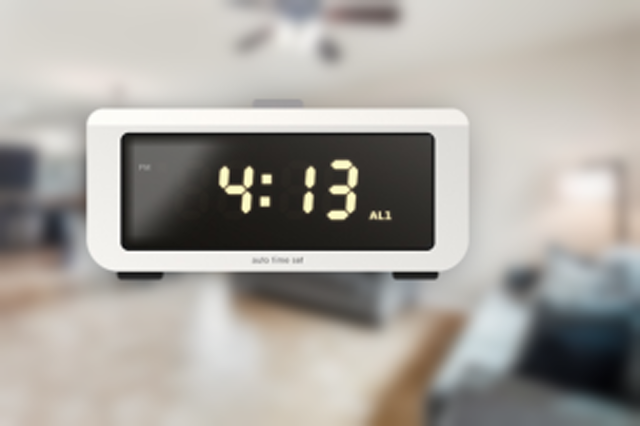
4:13
